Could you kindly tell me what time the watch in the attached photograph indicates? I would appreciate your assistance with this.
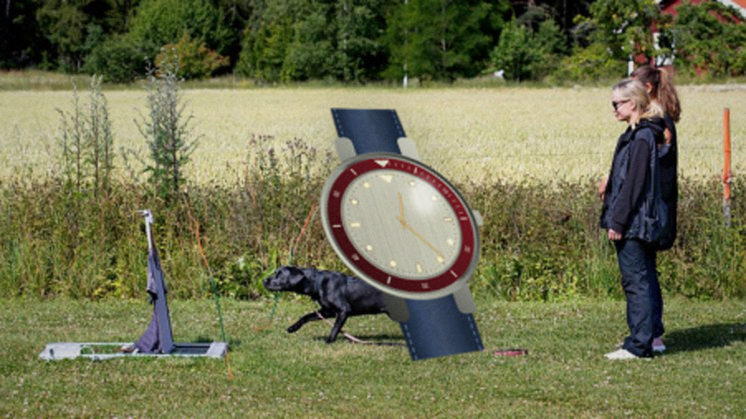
12:24
